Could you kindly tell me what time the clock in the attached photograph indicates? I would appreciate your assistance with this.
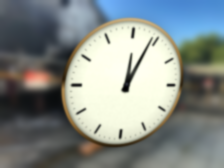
12:04
